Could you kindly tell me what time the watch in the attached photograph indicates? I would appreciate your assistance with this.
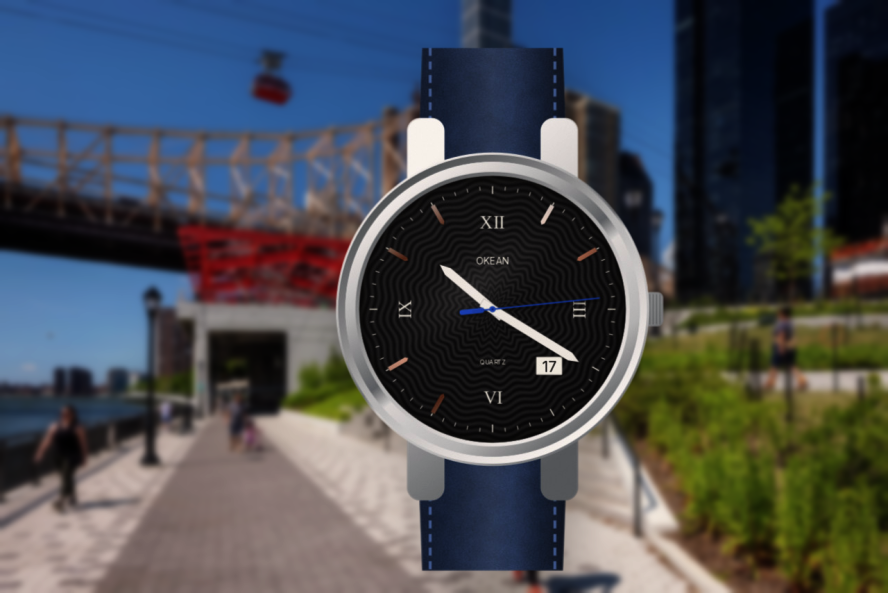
10:20:14
